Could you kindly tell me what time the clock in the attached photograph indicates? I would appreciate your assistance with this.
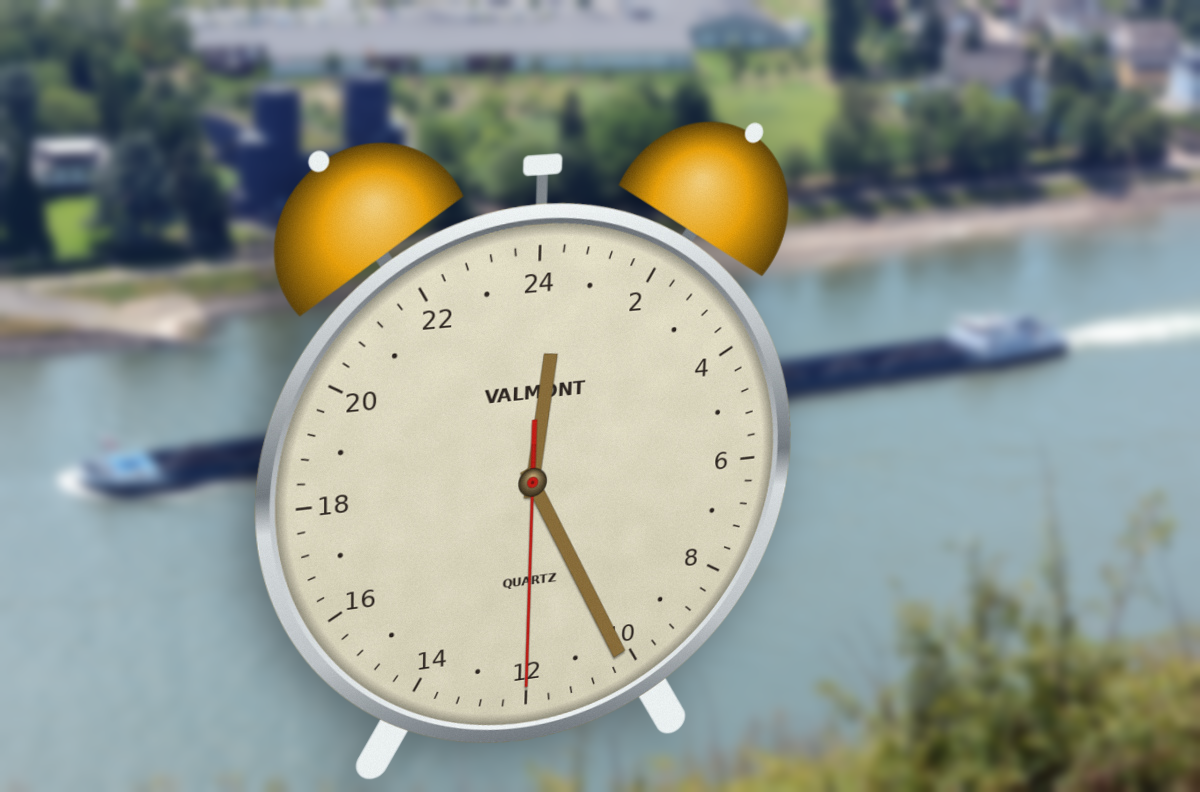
0:25:30
